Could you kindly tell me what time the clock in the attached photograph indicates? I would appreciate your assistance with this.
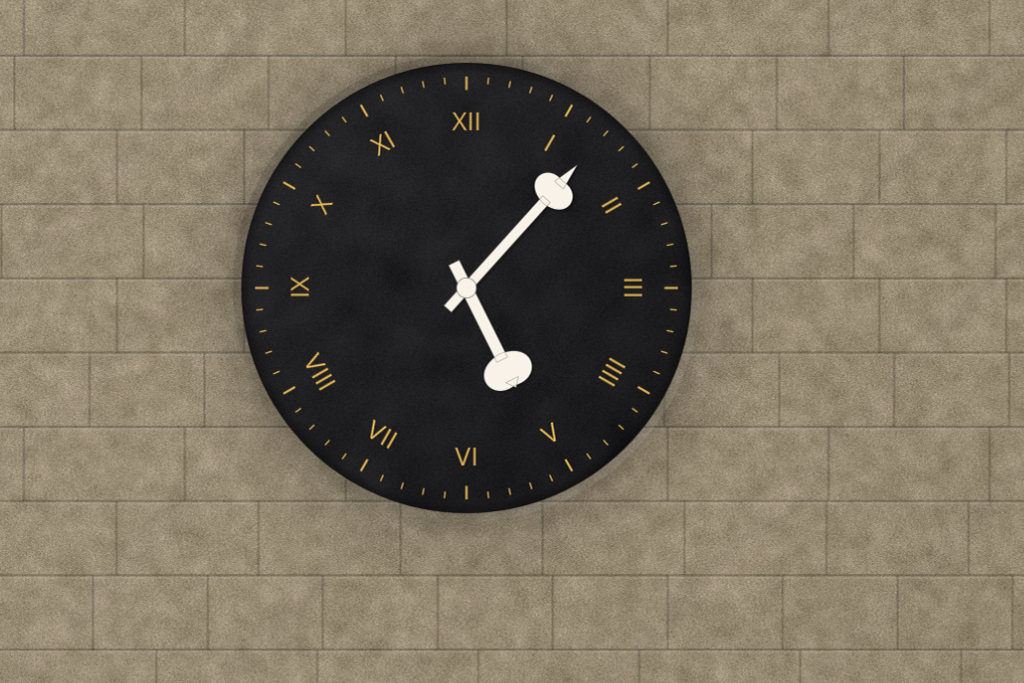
5:07
